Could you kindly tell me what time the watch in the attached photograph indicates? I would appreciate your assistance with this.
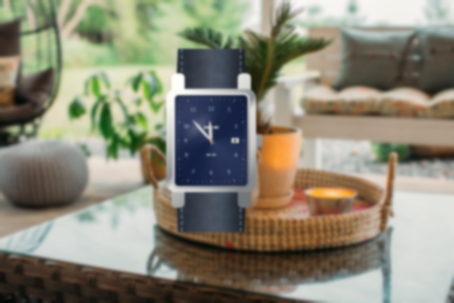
11:53
